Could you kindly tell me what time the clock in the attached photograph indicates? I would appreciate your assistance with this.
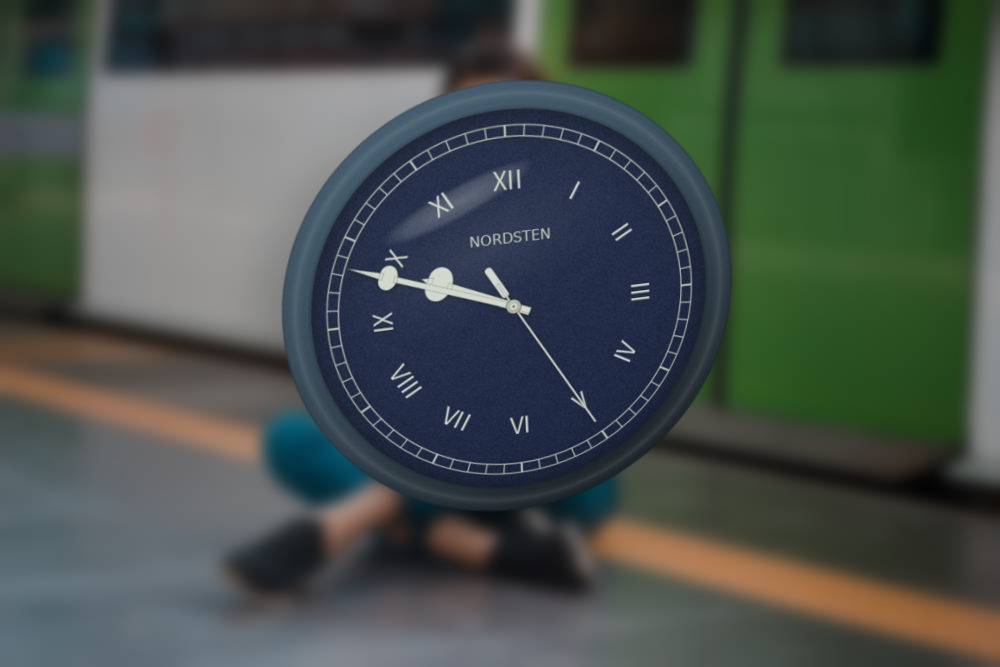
9:48:25
